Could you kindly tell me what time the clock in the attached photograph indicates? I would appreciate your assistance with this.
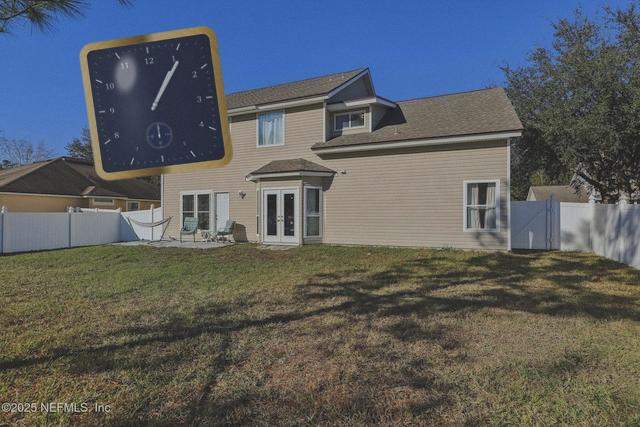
1:06
